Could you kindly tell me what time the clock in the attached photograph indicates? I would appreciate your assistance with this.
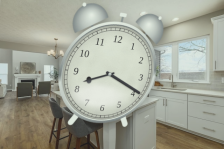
8:19
